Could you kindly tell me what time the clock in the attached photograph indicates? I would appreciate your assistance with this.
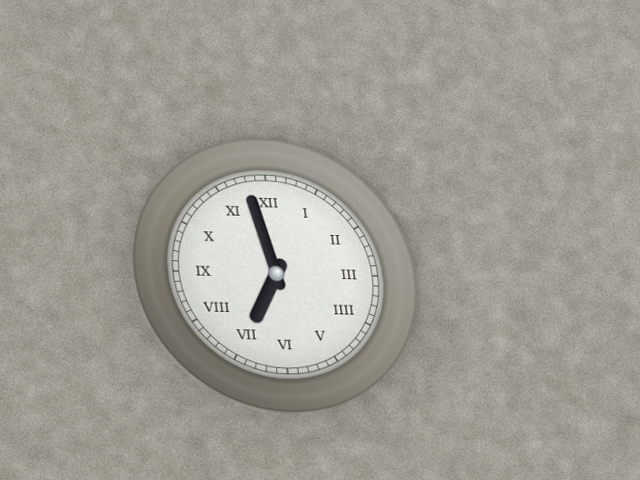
6:58
